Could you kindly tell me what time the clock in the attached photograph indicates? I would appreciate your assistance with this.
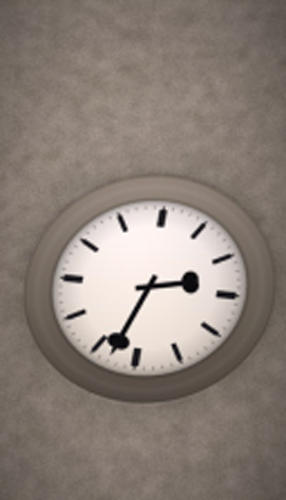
2:33
